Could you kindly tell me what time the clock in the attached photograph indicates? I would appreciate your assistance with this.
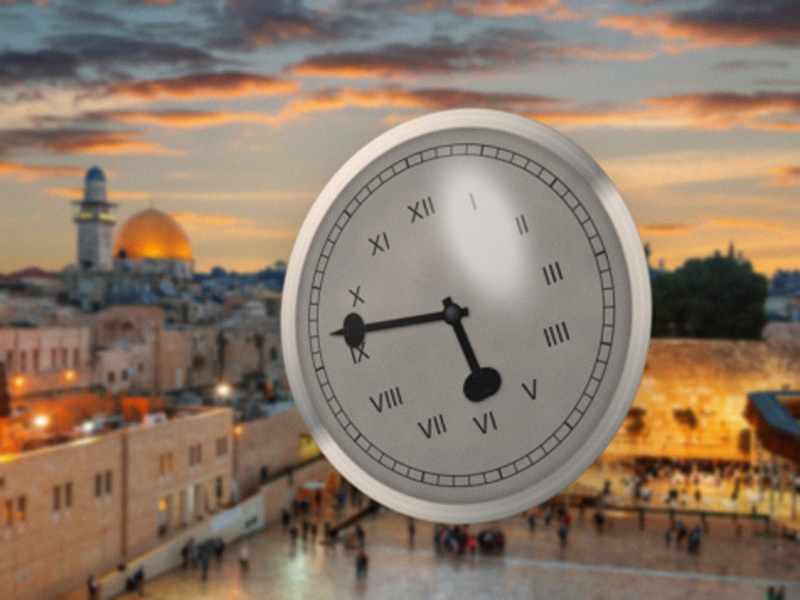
5:47
